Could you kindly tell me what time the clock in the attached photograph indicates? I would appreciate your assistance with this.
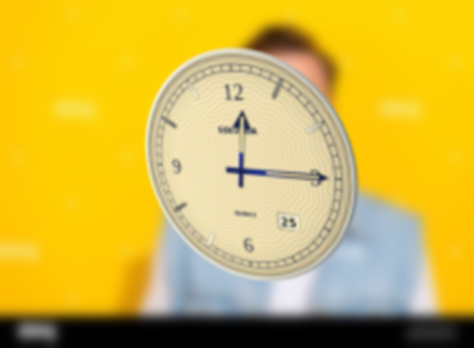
12:15
